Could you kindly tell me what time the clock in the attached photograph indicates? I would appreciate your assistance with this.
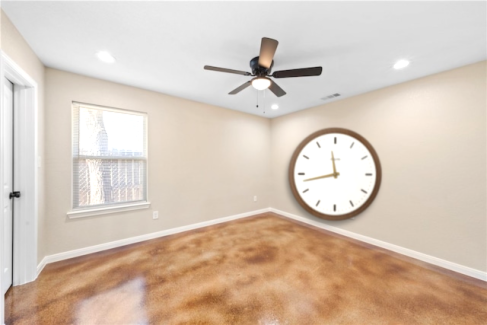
11:43
